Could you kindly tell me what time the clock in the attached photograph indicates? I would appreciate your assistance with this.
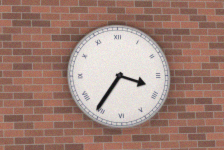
3:36
